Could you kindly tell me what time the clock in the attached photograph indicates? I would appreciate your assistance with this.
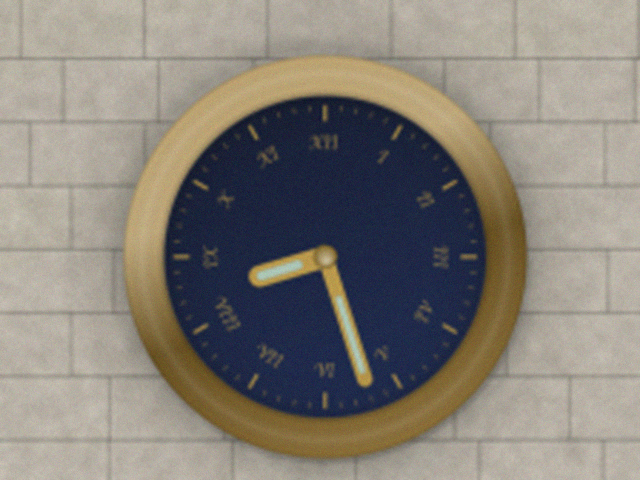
8:27
